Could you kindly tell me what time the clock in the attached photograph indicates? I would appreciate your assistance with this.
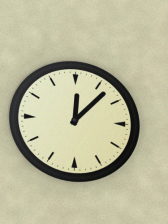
12:07
